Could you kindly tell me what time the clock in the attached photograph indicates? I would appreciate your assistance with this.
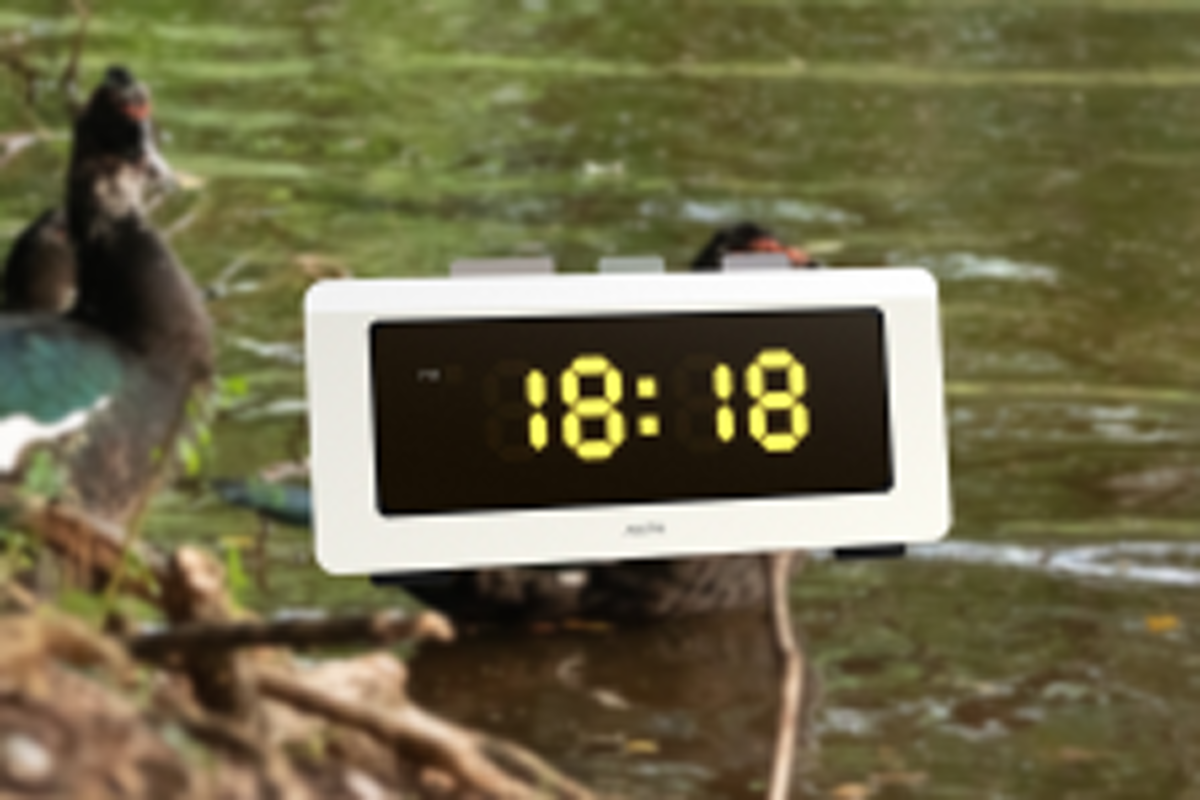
18:18
